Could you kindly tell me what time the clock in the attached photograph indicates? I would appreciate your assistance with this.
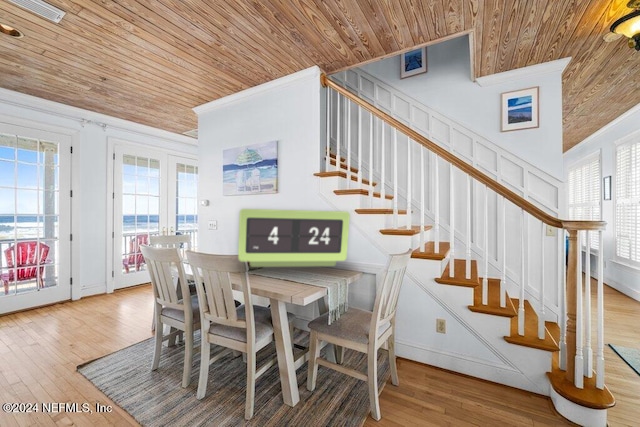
4:24
